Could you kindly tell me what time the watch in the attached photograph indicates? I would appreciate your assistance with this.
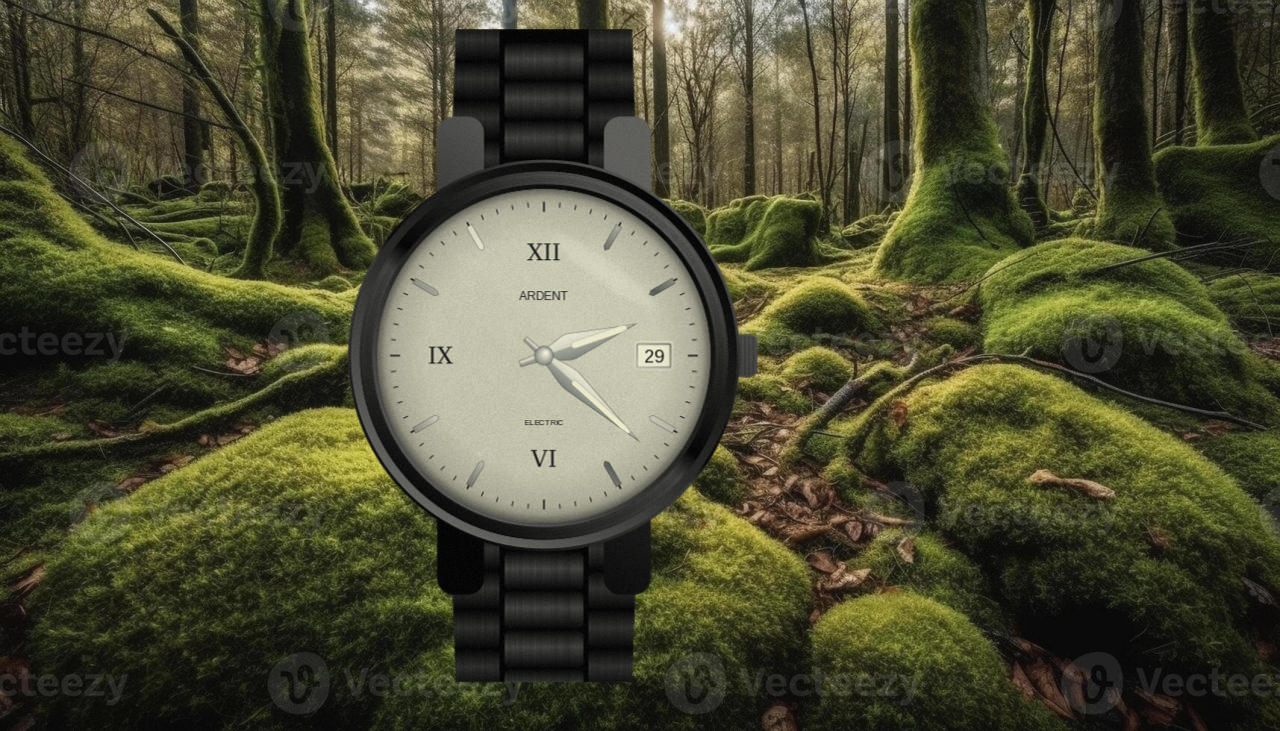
2:22
